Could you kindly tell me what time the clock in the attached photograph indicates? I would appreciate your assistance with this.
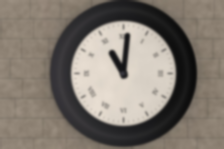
11:01
